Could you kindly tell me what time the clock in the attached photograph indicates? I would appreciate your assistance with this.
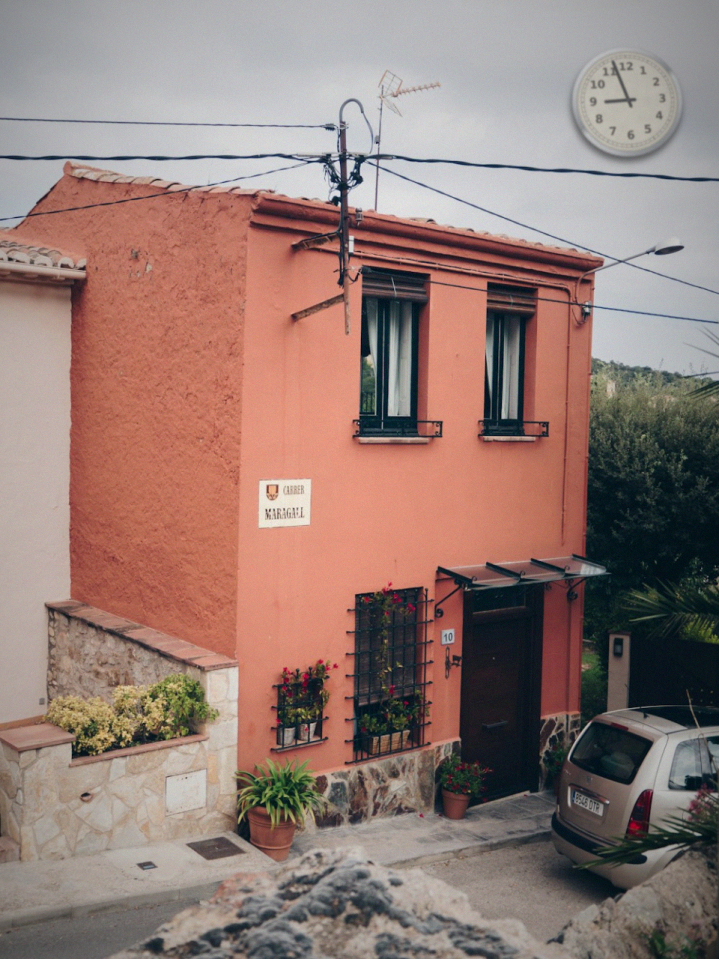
8:57
